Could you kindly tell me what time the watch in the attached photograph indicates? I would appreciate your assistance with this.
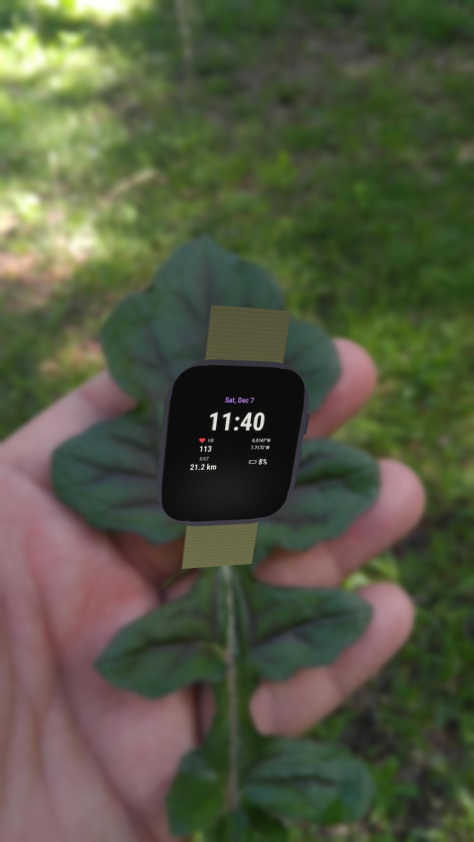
11:40
